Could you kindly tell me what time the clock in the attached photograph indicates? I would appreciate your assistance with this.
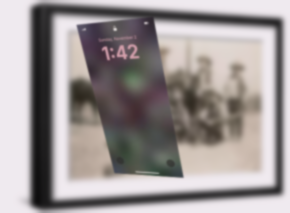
1:42
